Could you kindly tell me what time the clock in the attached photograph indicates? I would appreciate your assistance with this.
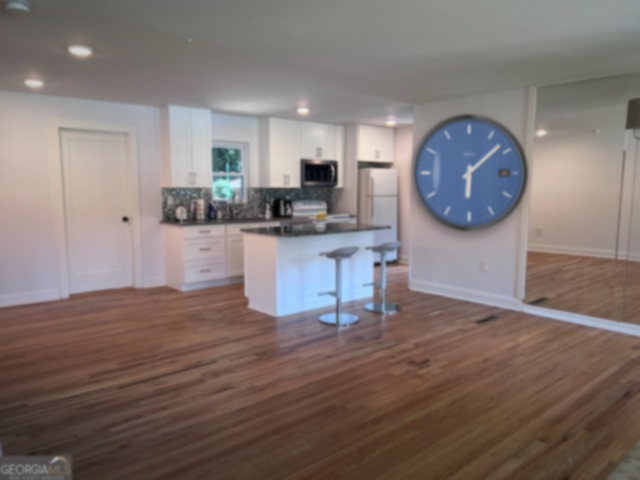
6:08
